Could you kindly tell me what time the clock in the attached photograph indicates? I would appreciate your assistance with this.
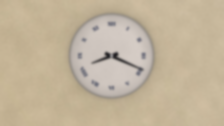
8:19
